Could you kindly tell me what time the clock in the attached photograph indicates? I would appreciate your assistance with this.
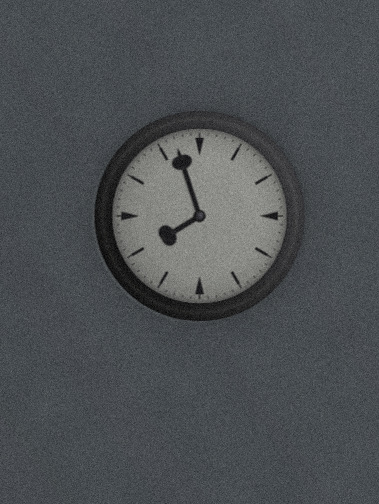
7:57
